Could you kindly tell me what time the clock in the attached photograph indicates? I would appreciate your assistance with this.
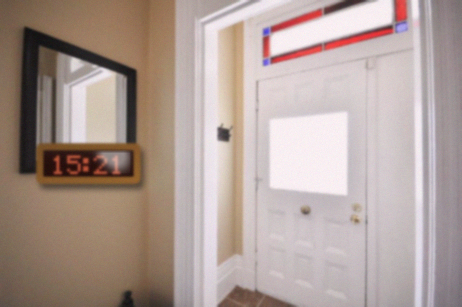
15:21
